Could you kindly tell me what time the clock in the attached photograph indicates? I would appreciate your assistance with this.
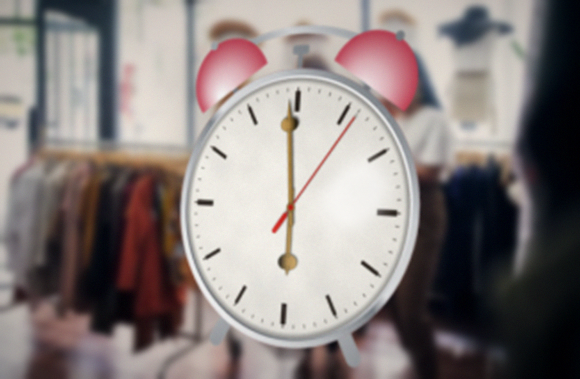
5:59:06
